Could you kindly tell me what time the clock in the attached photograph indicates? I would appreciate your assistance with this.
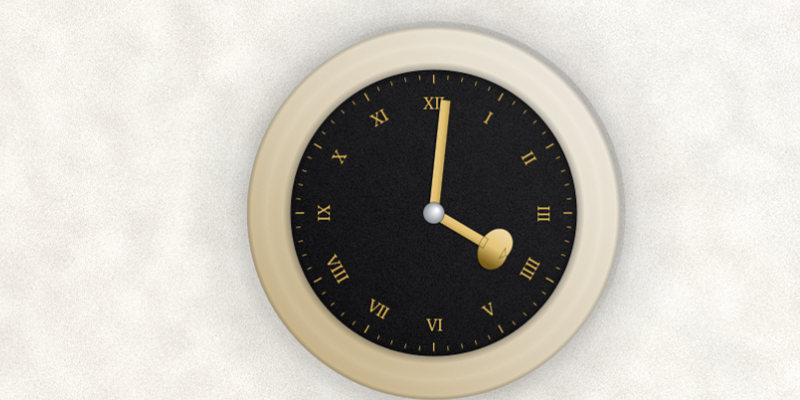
4:01
